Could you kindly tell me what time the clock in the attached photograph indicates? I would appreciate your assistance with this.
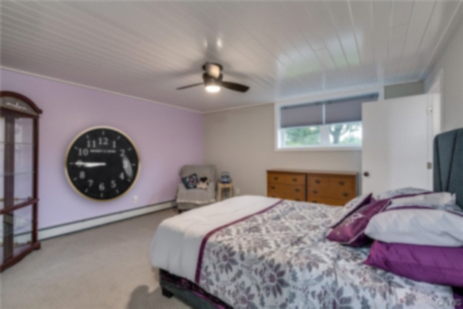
8:45
